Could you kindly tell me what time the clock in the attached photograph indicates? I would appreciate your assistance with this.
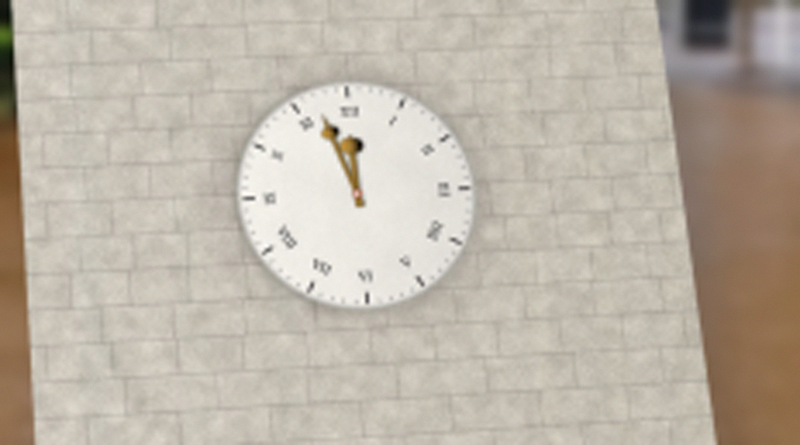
11:57
